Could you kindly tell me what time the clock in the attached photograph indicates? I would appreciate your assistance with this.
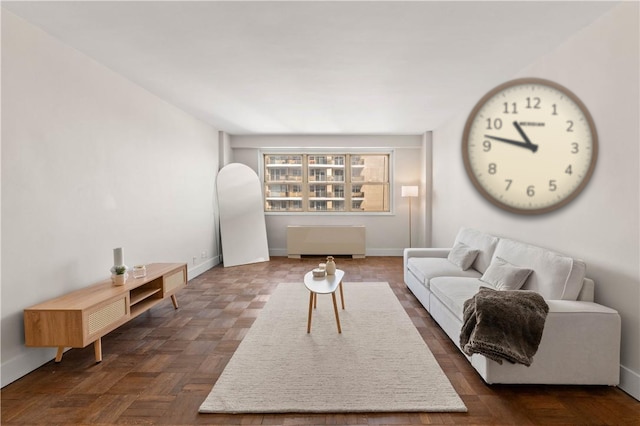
10:47
